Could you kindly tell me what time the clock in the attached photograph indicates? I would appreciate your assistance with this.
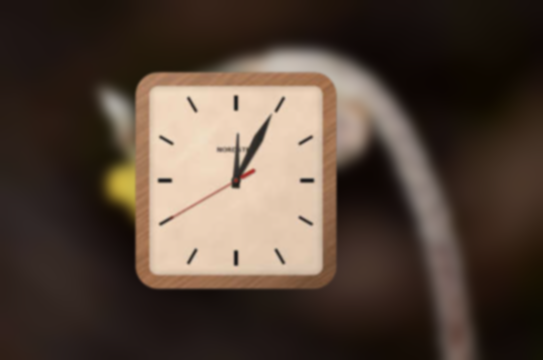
12:04:40
